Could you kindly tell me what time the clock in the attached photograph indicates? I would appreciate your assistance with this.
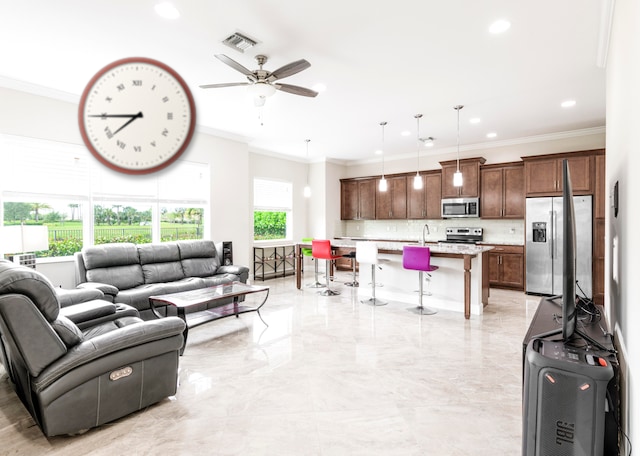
7:45
